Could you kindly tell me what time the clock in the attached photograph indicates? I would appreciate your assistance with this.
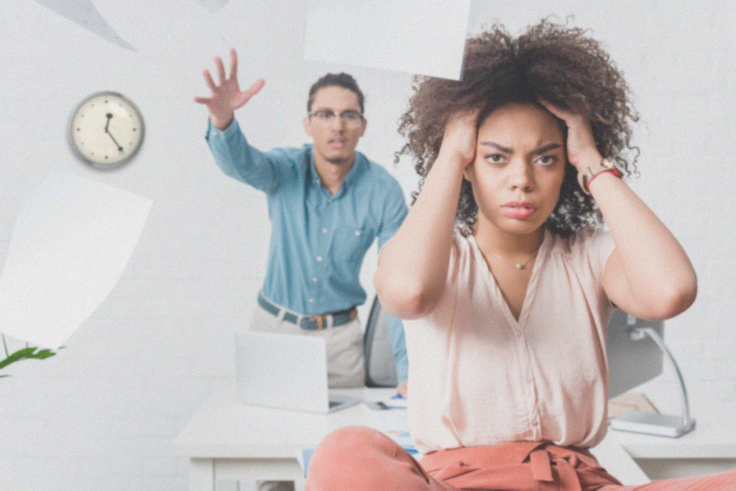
12:24
